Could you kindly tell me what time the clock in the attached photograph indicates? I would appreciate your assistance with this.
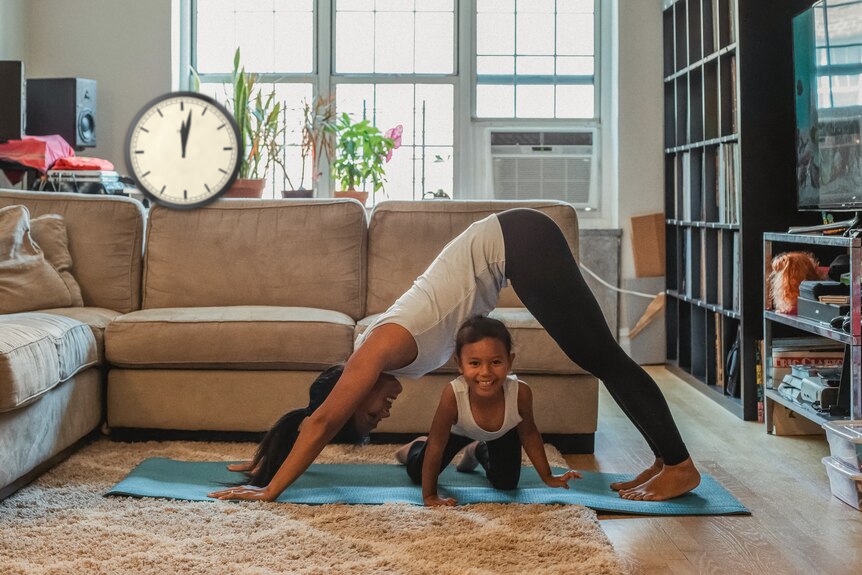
12:02
